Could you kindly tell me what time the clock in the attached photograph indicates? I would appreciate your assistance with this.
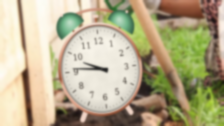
9:46
